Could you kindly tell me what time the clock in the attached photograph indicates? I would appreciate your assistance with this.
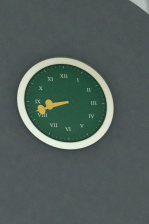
8:42
